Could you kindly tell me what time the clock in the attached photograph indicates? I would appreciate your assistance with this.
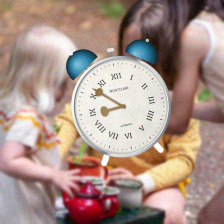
8:52
